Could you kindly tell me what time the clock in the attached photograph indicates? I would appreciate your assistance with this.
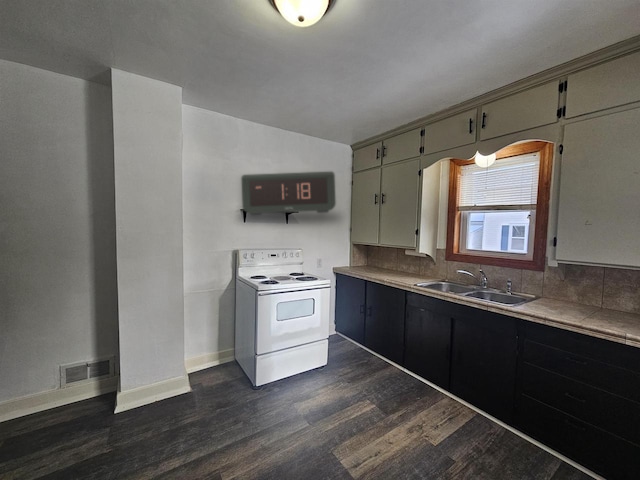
1:18
